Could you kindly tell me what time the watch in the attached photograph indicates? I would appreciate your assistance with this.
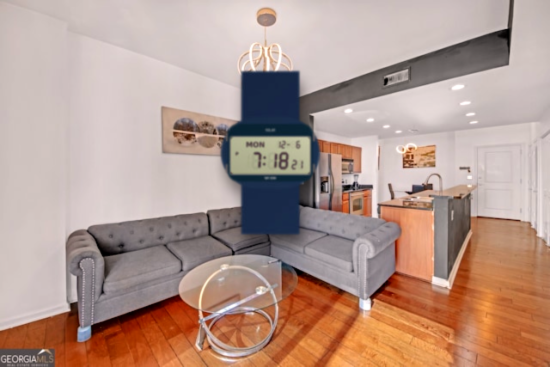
7:18
